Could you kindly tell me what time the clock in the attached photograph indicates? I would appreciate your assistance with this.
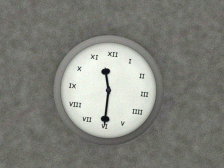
11:30
